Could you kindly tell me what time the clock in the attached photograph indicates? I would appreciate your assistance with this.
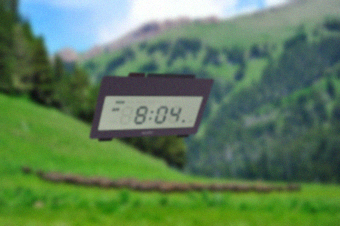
8:04
